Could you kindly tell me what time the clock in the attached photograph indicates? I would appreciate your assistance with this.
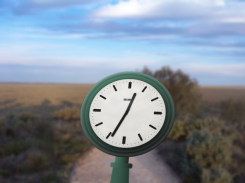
12:34
